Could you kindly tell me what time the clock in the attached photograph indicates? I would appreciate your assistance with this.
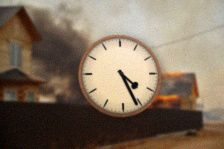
4:26
